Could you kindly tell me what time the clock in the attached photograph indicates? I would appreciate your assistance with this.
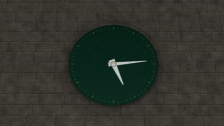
5:14
